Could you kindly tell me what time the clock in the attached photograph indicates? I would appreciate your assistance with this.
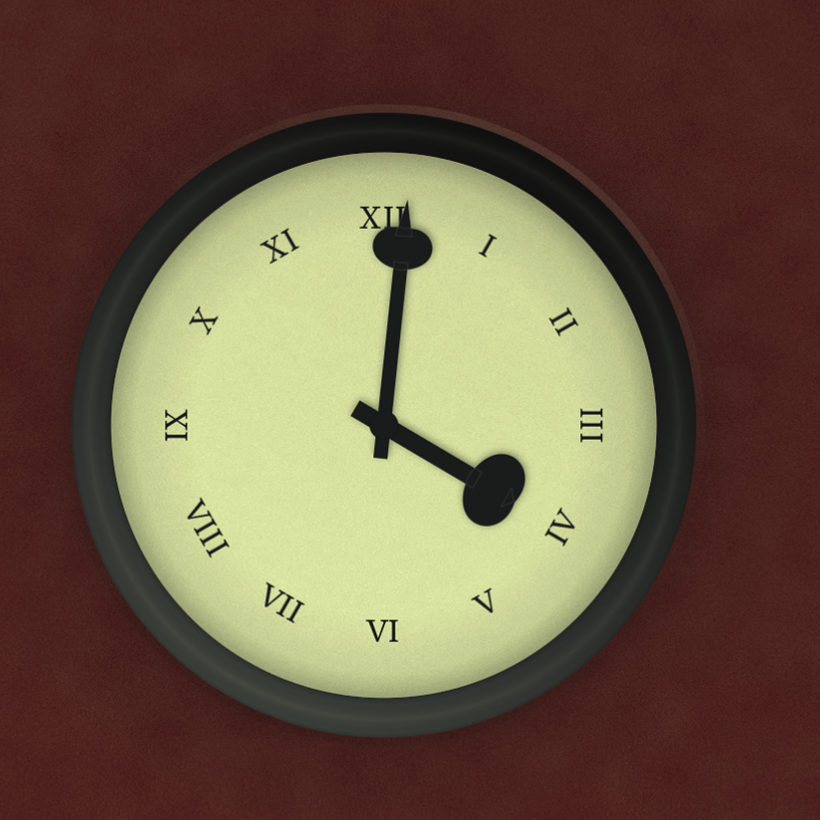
4:01
